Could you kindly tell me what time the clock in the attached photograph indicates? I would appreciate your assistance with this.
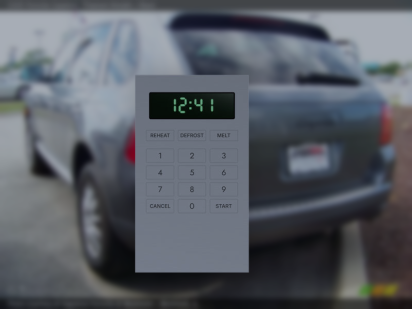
12:41
